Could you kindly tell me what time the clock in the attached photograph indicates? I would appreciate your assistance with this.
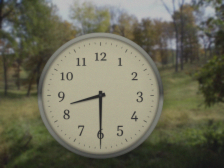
8:30
